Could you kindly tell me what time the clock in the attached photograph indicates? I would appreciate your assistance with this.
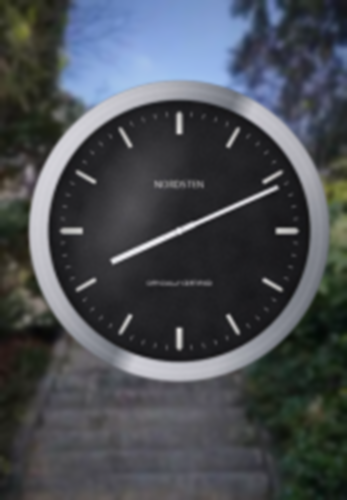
8:11
